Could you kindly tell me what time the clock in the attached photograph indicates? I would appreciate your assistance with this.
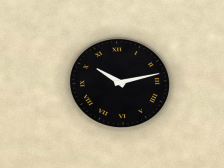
10:13
